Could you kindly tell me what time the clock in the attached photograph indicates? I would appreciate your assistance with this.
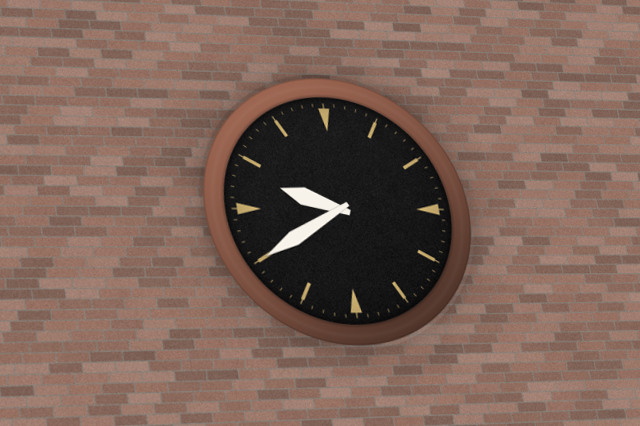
9:40
